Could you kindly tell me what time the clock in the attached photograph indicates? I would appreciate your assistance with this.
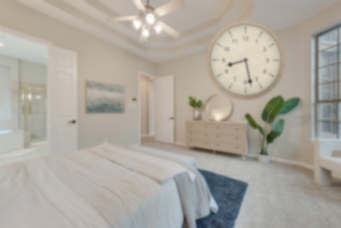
8:28
